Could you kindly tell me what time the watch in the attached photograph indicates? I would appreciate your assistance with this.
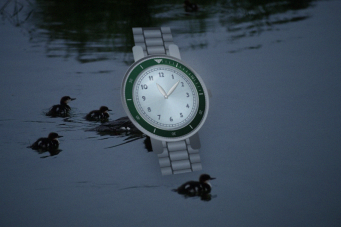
11:08
